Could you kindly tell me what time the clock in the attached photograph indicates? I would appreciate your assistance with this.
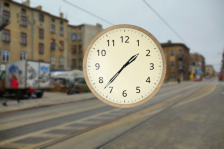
1:37
